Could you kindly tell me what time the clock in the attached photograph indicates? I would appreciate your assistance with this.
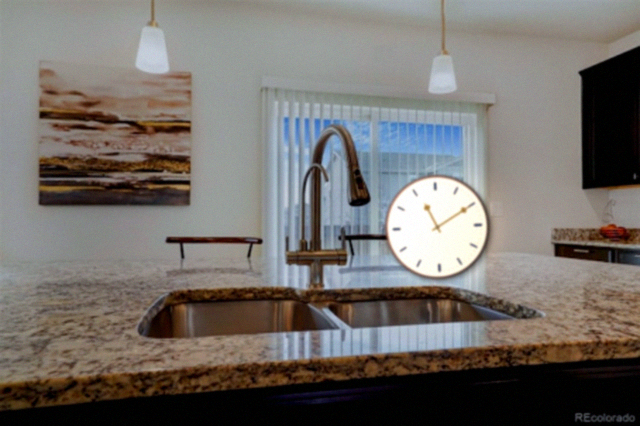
11:10
